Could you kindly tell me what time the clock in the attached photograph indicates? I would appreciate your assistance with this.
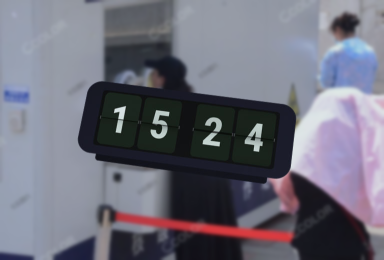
15:24
